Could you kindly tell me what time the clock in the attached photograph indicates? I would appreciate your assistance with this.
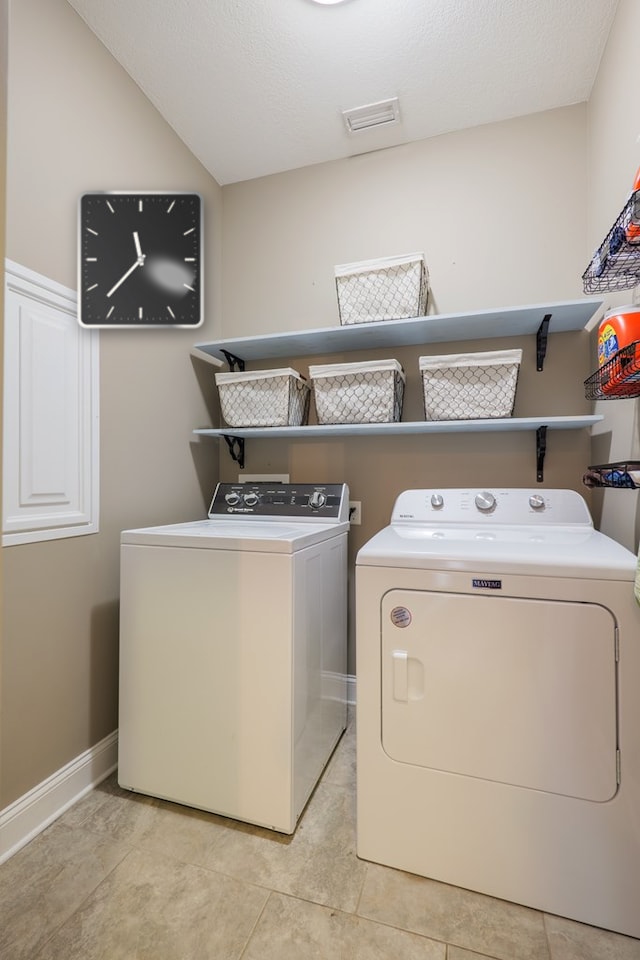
11:37
